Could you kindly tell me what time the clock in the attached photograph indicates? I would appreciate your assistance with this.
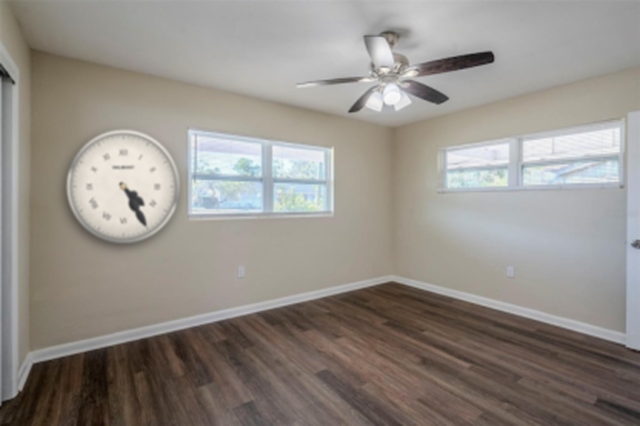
4:25
